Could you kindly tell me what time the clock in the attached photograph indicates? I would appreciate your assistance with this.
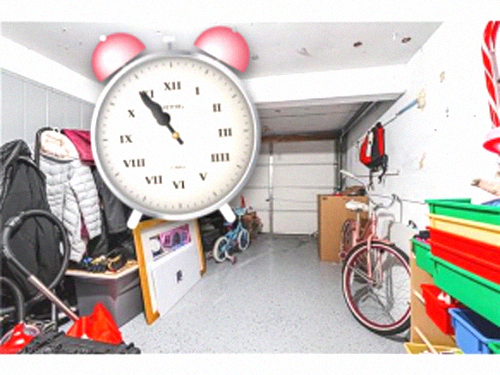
10:54
